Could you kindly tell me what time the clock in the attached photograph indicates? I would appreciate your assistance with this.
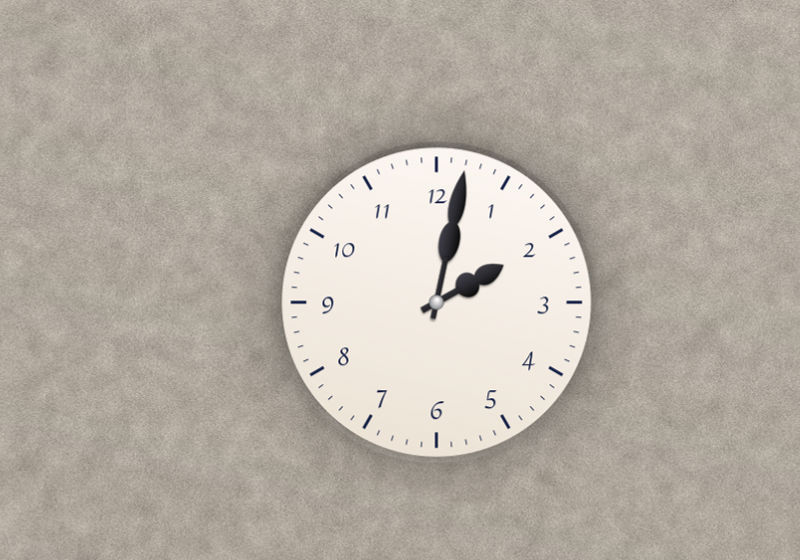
2:02
